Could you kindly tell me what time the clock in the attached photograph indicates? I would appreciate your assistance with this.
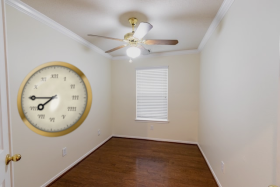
7:45
